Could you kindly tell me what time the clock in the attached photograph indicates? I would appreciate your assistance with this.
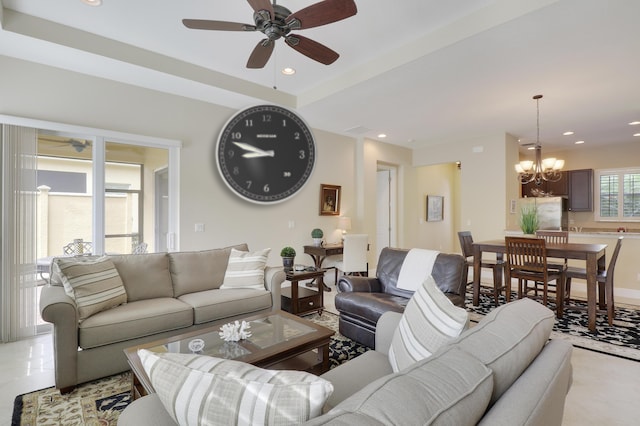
8:48
